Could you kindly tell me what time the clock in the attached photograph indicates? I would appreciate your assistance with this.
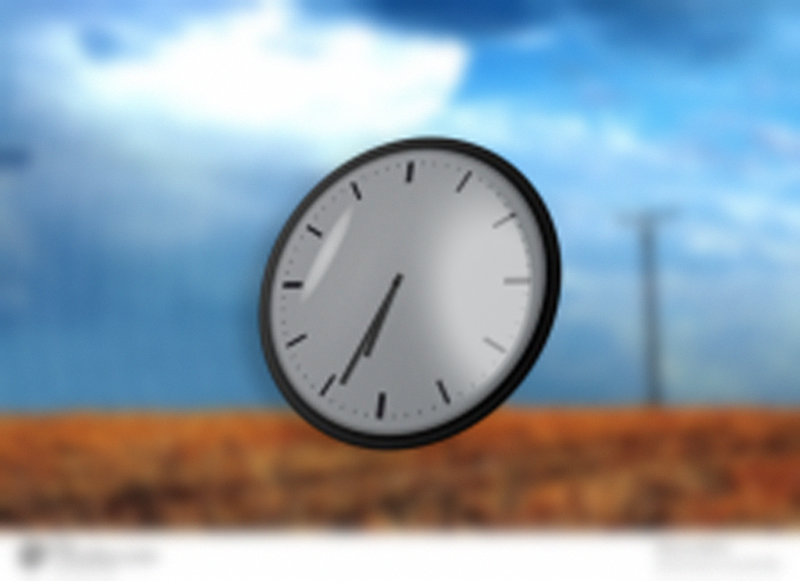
6:34
